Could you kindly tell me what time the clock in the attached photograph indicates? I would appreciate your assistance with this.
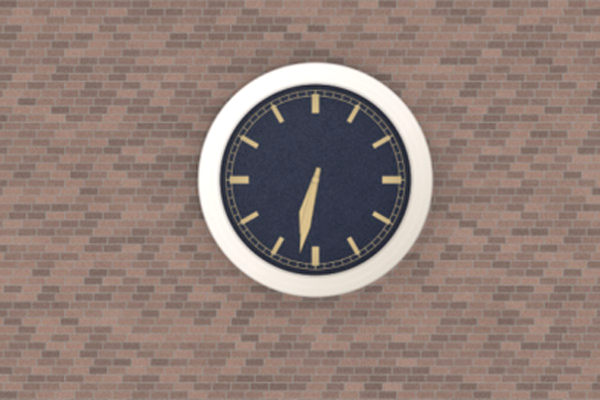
6:32
